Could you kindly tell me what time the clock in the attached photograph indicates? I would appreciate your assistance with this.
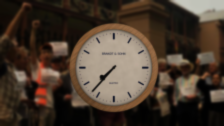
7:37
